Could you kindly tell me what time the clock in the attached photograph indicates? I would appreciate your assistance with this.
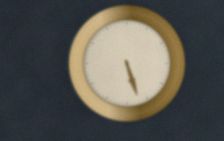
5:27
